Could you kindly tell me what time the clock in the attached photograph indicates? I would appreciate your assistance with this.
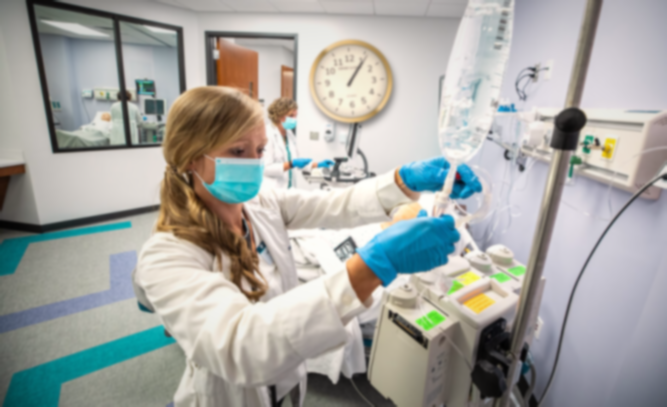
1:06
